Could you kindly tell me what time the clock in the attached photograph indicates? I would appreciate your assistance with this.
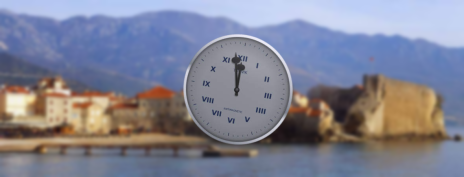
11:58
